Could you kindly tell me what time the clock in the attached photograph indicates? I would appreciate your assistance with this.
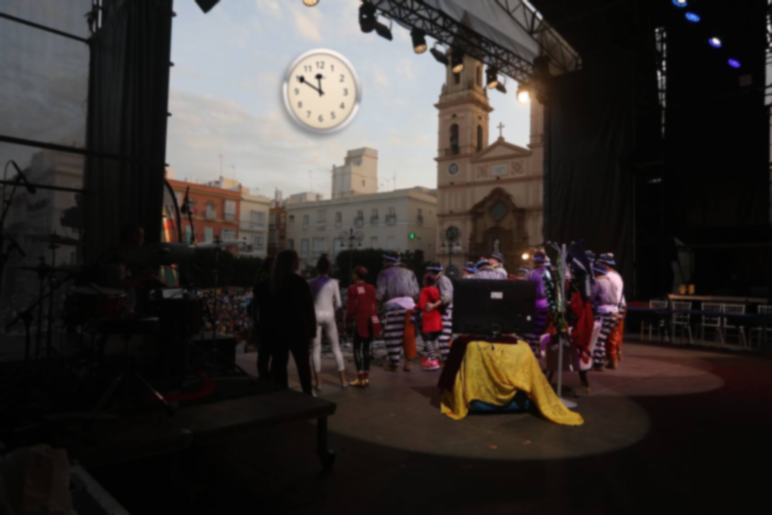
11:50
